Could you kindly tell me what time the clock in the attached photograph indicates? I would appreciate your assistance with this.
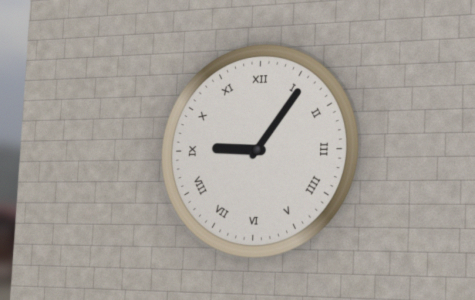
9:06
